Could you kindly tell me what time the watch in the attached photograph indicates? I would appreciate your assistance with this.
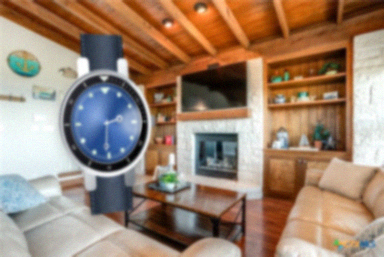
2:31
